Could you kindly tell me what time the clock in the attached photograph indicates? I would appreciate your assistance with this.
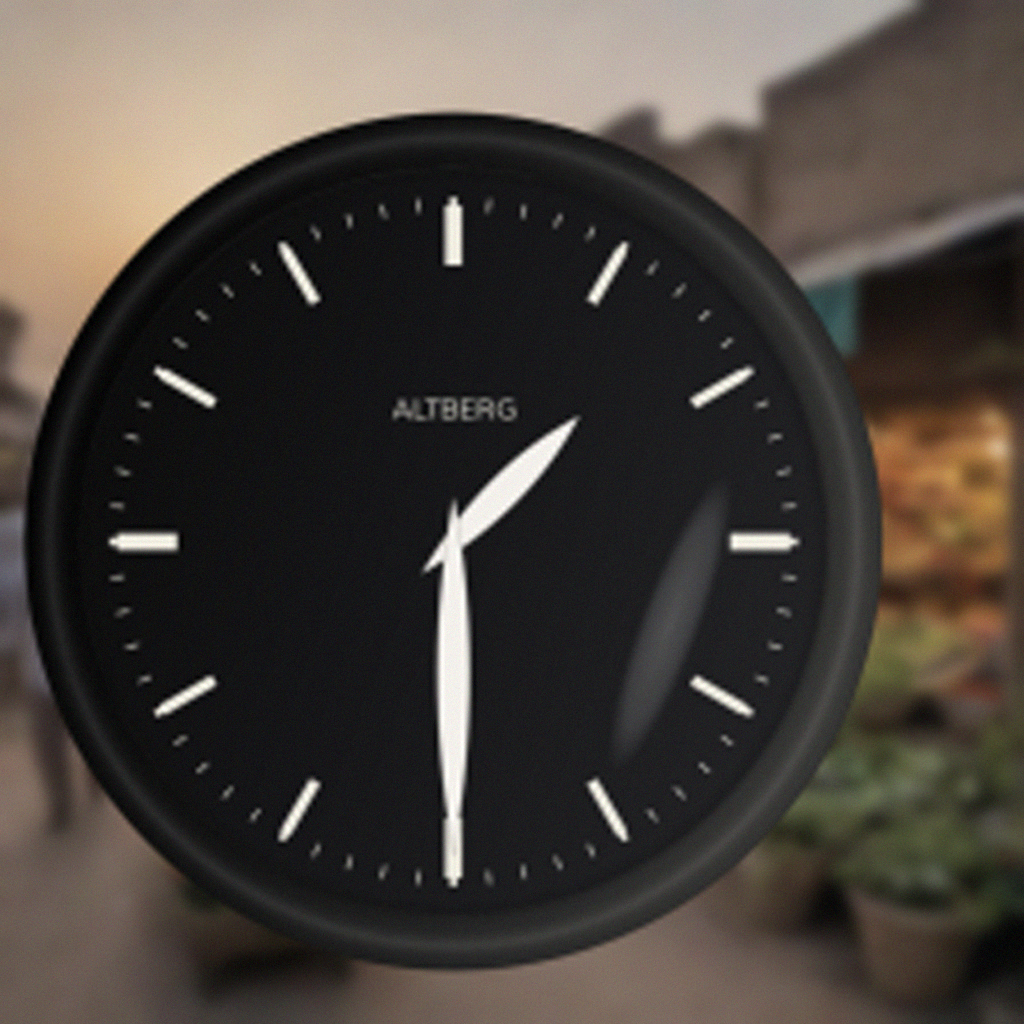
1:30
